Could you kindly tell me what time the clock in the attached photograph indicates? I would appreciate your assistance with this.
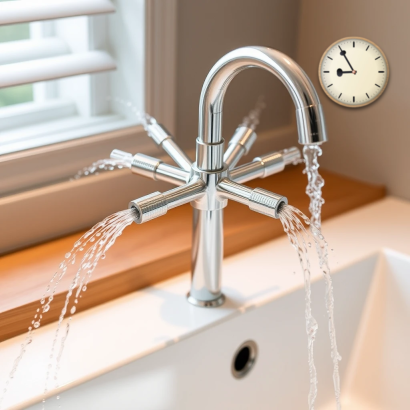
8:55
